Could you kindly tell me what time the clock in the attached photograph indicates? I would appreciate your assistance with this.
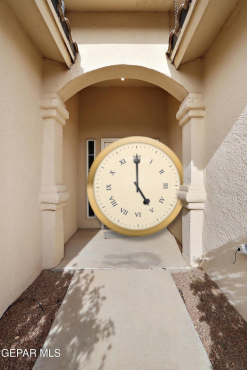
5:00
